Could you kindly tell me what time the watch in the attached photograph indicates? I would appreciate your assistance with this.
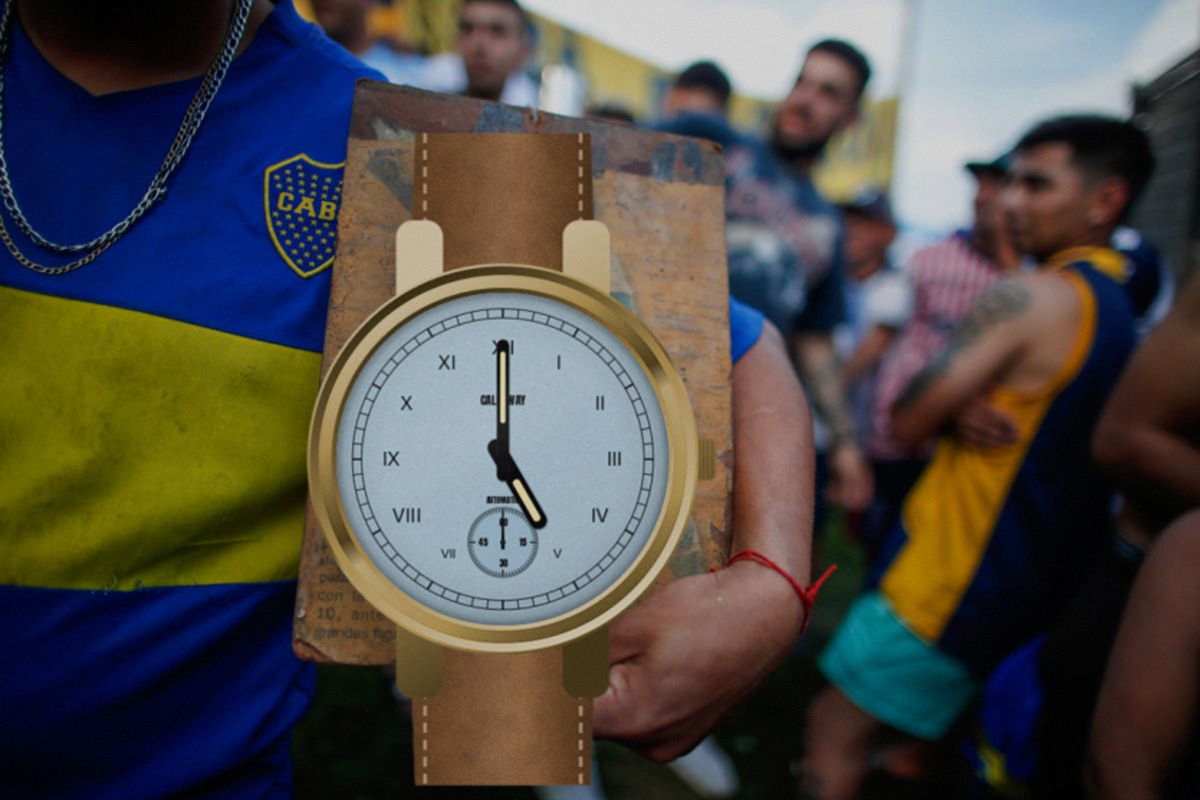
5:00
